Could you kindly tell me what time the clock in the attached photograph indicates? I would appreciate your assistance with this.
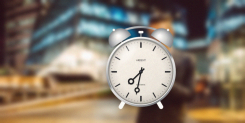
7:32
